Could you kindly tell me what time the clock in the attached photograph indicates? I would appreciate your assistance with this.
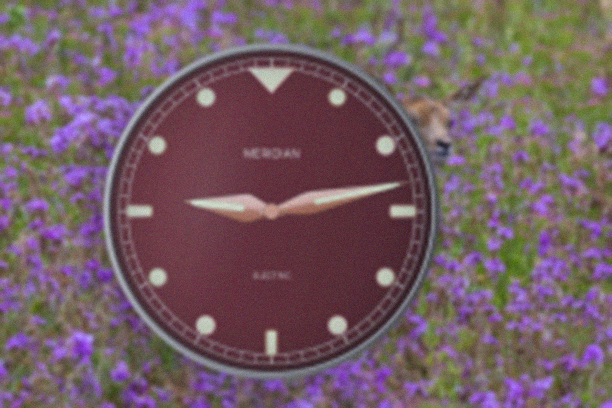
9:13
